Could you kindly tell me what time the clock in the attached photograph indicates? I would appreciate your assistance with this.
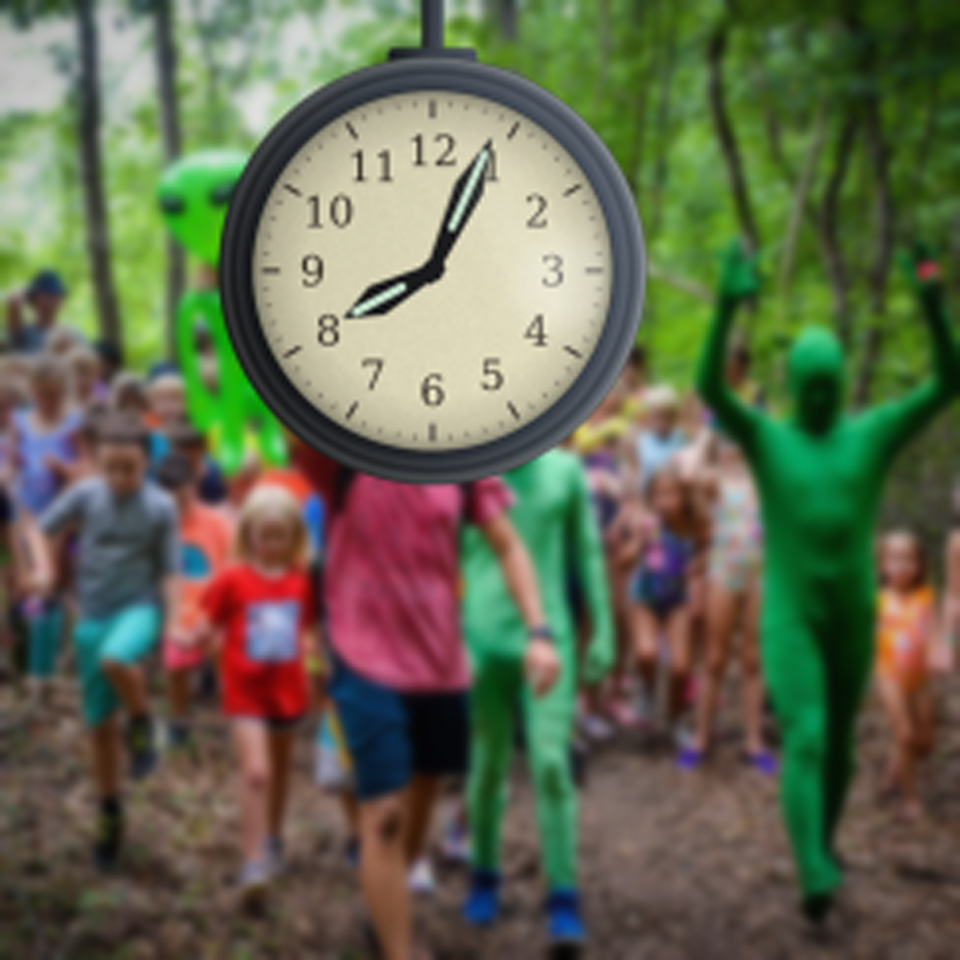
8:04
